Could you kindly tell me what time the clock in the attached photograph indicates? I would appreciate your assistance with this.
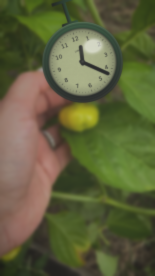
12:22
